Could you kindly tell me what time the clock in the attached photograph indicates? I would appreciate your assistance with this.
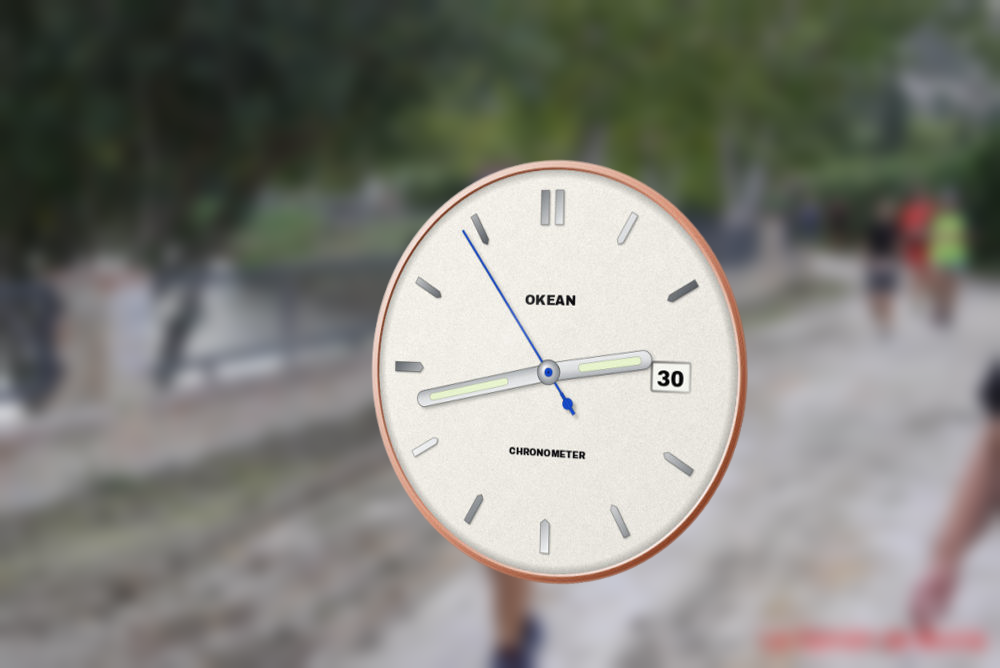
2:42:54
